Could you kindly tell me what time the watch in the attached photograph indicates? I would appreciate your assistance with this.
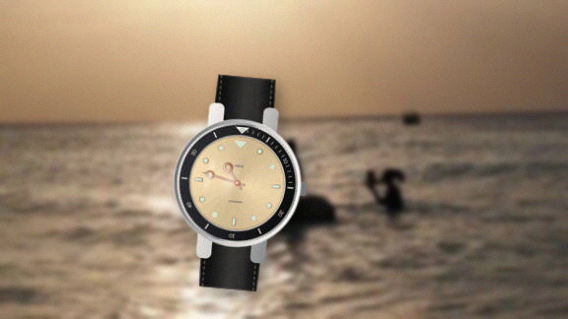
10:47
